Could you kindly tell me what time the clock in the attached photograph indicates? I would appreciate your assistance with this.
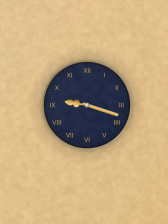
9:18
